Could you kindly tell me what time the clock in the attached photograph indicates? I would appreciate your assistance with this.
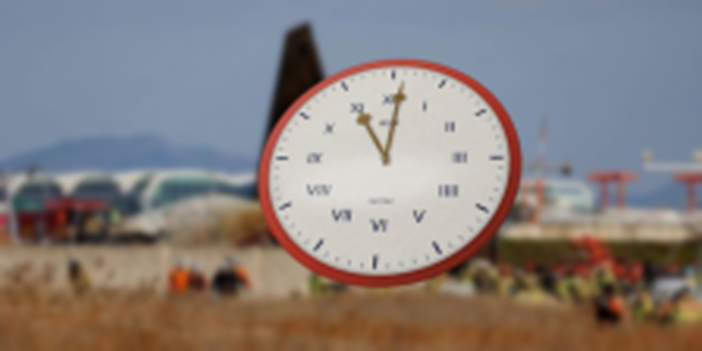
11:01
